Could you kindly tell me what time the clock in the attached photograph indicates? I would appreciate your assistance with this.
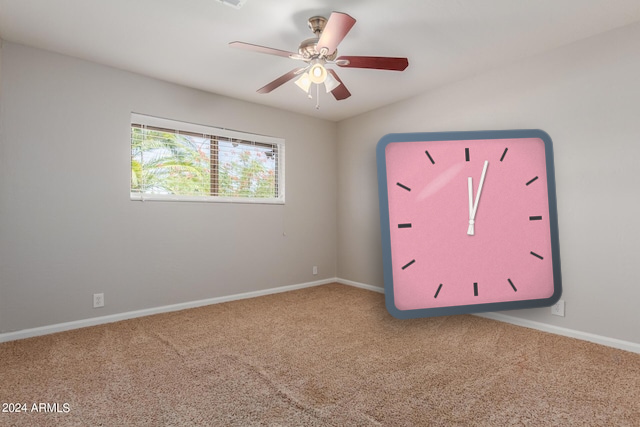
12:03
